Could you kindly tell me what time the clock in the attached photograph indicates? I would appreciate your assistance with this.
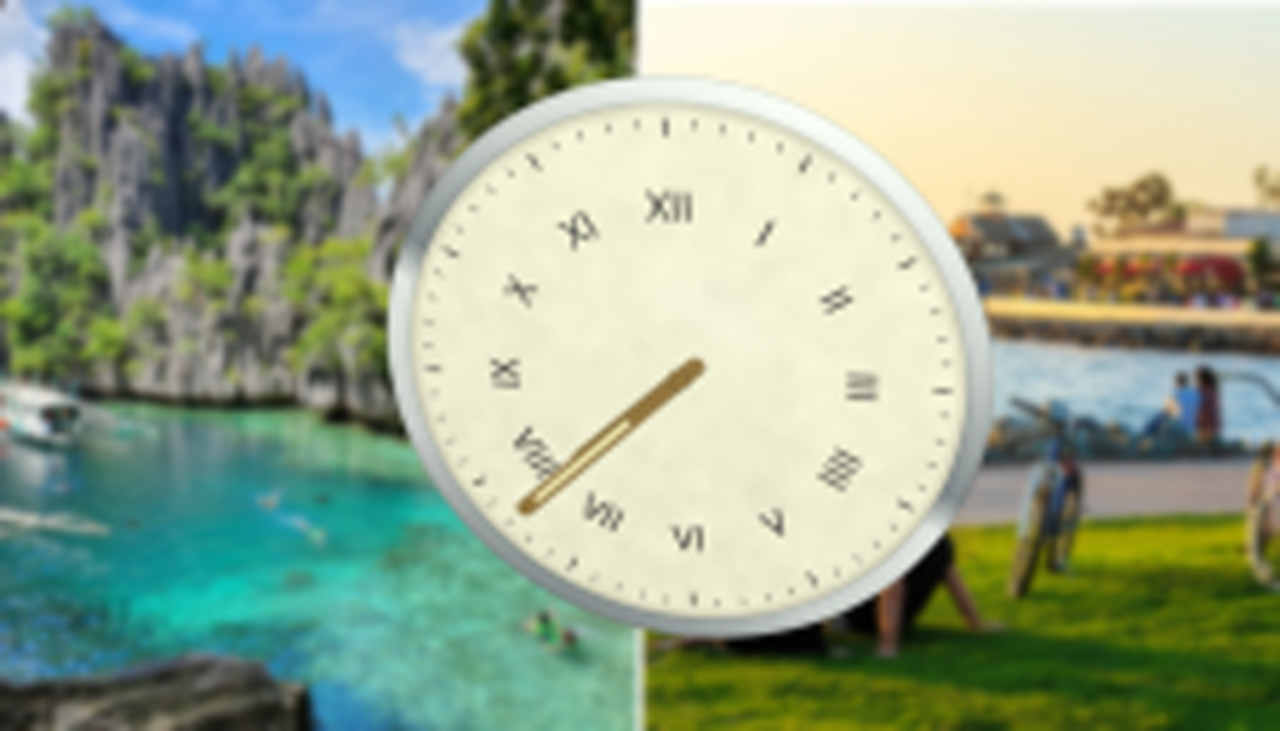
7:38
